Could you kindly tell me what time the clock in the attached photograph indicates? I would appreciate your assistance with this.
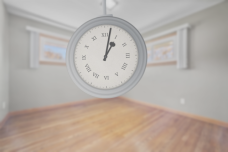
1:02
